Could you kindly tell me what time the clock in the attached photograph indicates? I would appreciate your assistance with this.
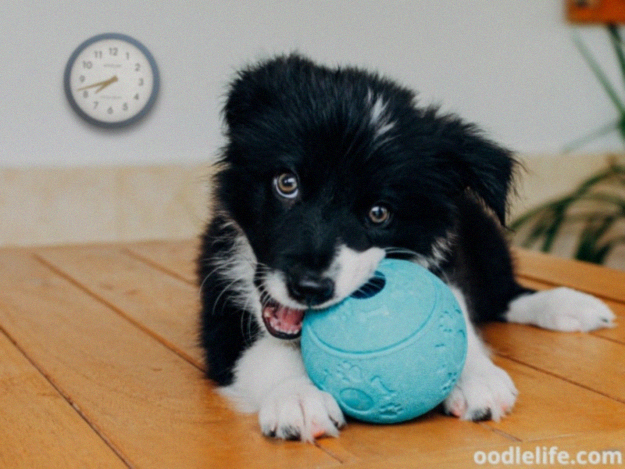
7:42
